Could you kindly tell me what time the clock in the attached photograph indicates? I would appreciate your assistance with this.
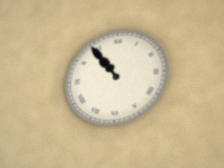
10:54
